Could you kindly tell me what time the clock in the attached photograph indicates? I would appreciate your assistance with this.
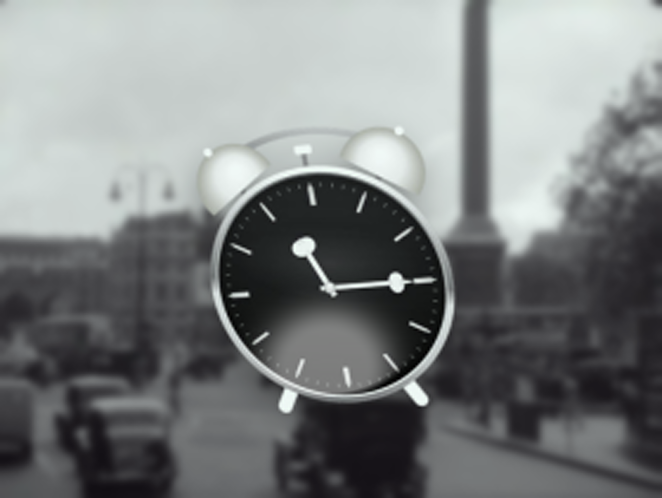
11:15
